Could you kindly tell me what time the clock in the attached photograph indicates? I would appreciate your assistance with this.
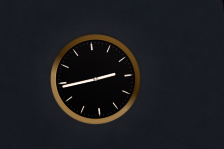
2:44
